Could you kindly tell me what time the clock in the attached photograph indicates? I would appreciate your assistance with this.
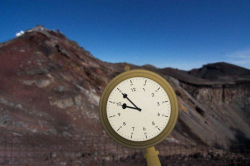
9:55
